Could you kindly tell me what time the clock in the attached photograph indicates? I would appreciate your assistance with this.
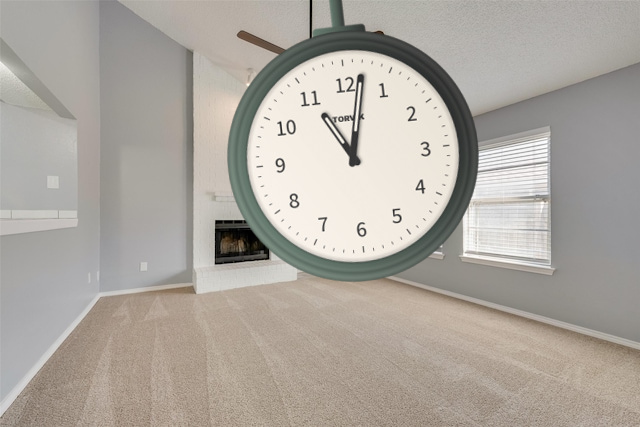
11:02
